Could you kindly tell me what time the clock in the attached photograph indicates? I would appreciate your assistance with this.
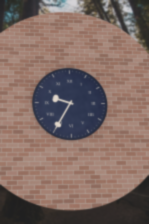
9:35
